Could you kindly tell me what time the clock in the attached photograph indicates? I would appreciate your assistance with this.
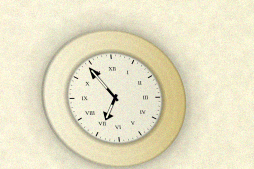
6:54
